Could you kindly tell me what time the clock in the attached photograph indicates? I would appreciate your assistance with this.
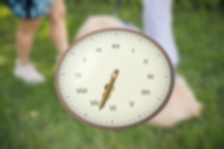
6:33
